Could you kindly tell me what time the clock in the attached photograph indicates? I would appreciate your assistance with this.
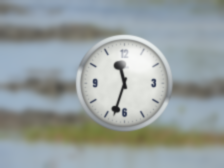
11:33
